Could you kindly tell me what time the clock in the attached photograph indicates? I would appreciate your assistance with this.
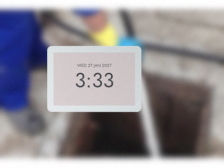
3:33
